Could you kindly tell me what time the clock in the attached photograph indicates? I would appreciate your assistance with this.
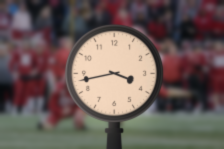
3:43
